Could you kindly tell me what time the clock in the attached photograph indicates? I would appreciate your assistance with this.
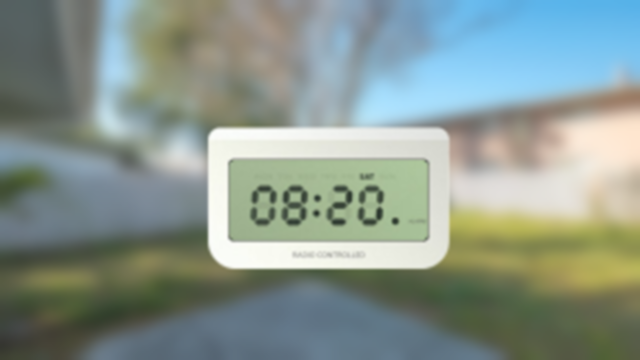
8:20
